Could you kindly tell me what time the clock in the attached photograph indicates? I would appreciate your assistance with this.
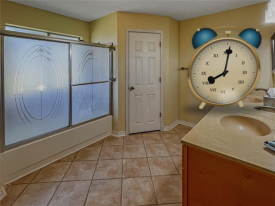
8:01
